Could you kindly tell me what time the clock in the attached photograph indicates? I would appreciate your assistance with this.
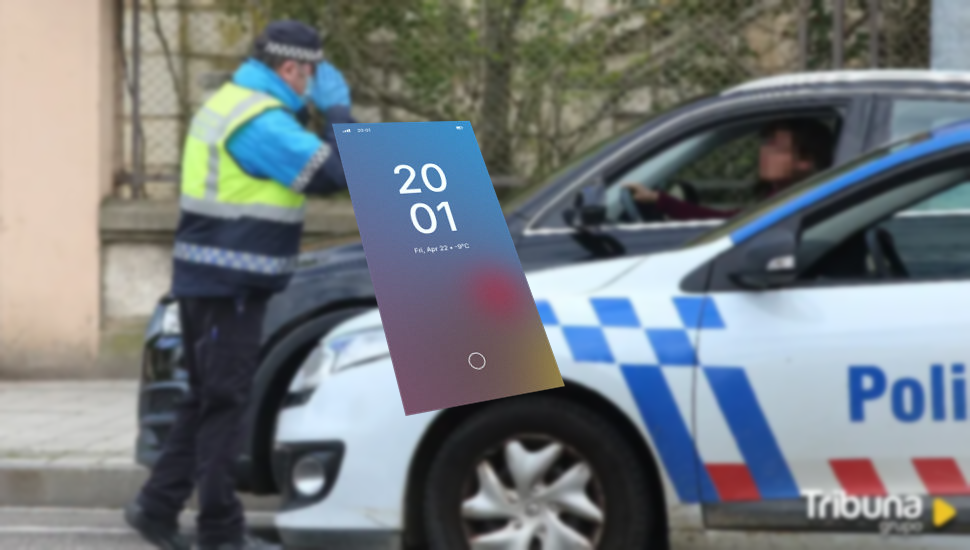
20:01
